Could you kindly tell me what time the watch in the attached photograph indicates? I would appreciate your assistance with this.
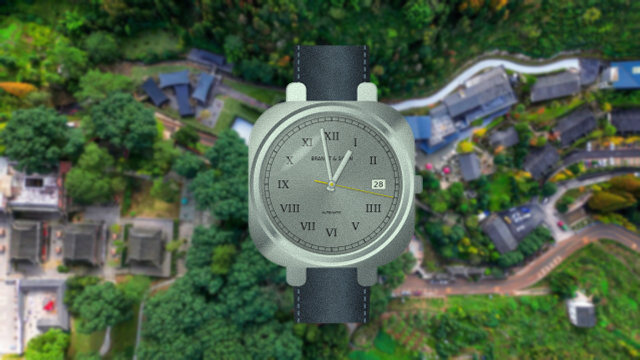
12:58:17
